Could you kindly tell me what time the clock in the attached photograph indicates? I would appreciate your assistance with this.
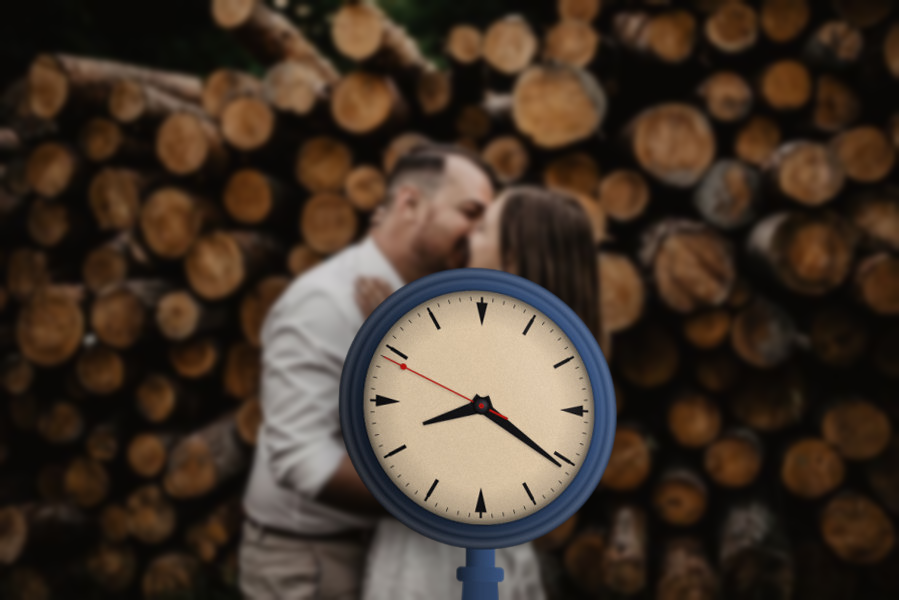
8:20:49
